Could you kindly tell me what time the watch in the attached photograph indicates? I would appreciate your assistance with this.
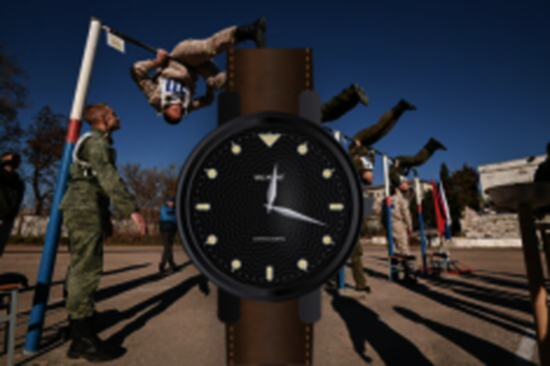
12:18
